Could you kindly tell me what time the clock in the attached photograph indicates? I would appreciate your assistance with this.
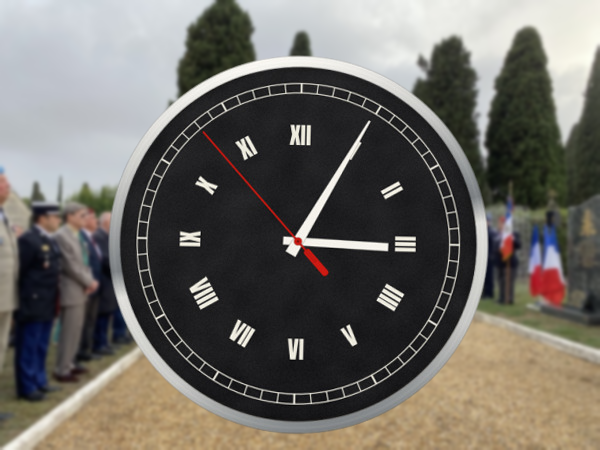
3:04:53
